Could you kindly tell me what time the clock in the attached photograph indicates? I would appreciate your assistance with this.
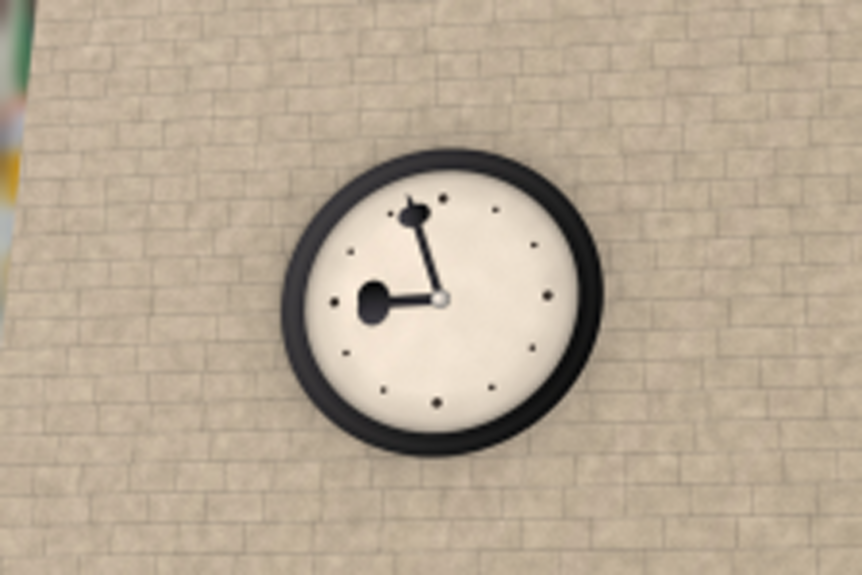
8:57
